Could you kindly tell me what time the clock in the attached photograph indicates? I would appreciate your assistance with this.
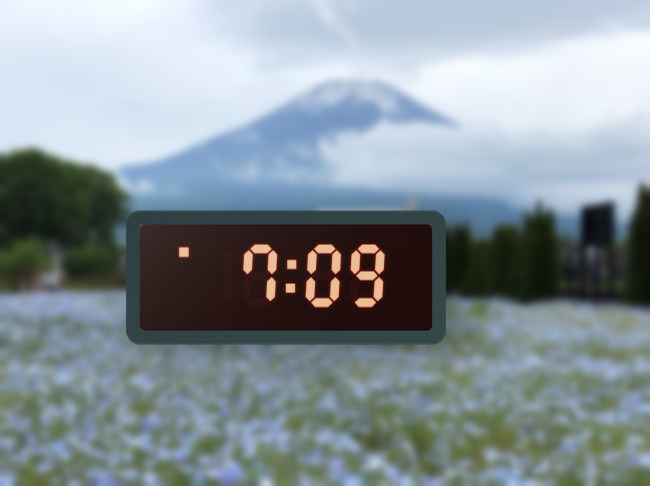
7:09
